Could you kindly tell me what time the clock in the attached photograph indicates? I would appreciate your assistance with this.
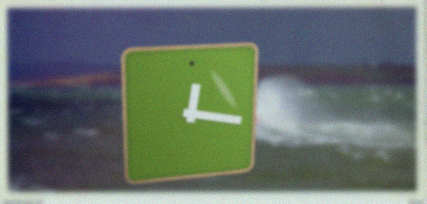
12:17
